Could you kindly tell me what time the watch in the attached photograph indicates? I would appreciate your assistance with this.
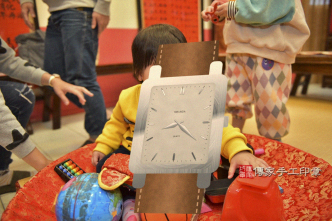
8:22
